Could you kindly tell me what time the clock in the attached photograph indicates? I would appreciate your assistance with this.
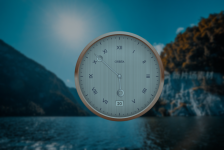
5:52
